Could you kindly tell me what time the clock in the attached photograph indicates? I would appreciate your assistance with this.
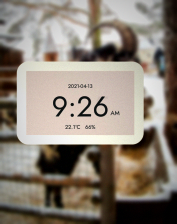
9:26
